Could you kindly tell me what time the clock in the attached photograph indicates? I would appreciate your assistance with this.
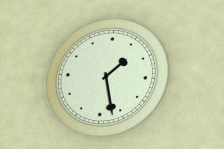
1:27
